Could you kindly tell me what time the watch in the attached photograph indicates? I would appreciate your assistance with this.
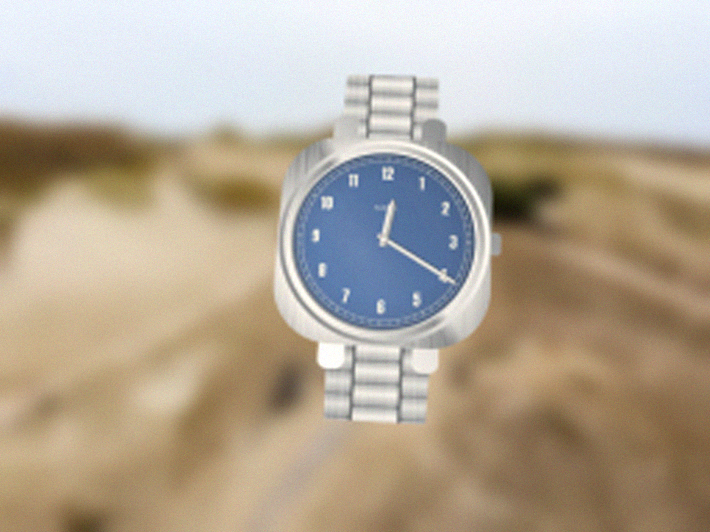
12:20
